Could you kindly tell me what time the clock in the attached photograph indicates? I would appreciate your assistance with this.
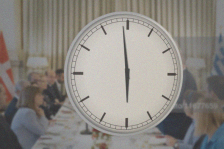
5:59
